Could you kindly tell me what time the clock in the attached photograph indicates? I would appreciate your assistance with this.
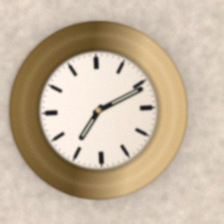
7:11
